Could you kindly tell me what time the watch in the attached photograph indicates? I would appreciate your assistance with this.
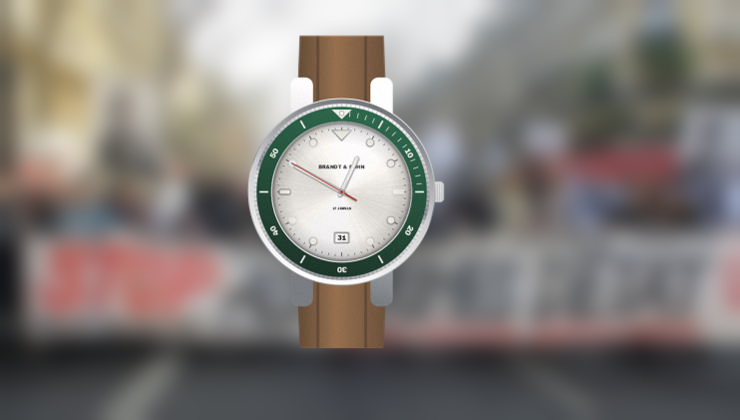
12:49:50
